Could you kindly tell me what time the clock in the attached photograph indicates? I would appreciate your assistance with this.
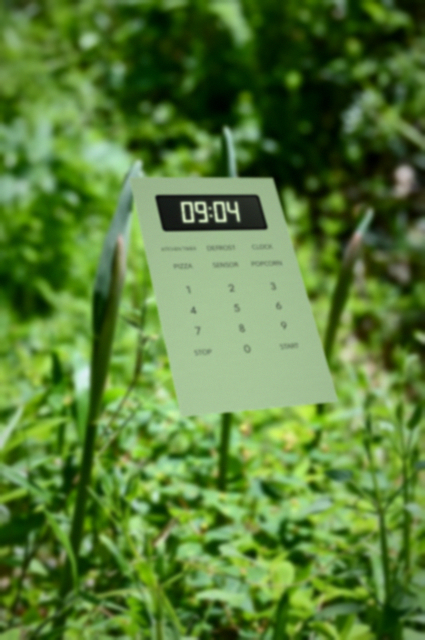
9:04
